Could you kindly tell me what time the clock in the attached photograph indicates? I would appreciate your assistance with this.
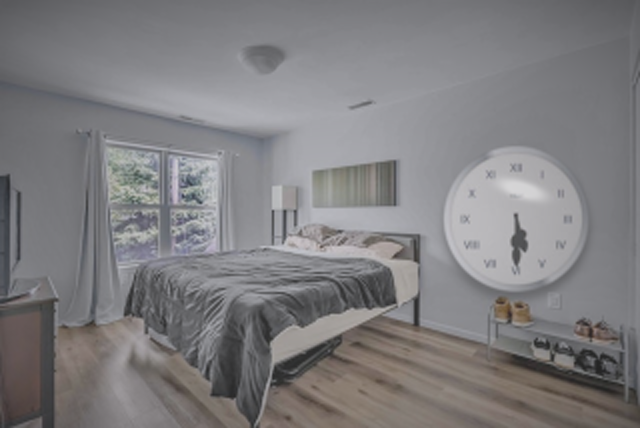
5:30
